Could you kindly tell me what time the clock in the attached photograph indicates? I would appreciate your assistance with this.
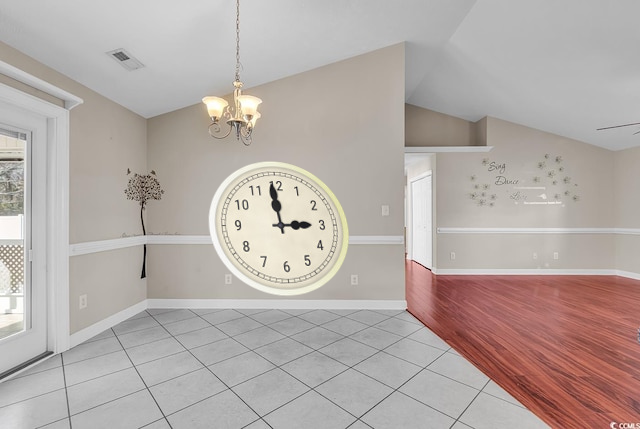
2:59
